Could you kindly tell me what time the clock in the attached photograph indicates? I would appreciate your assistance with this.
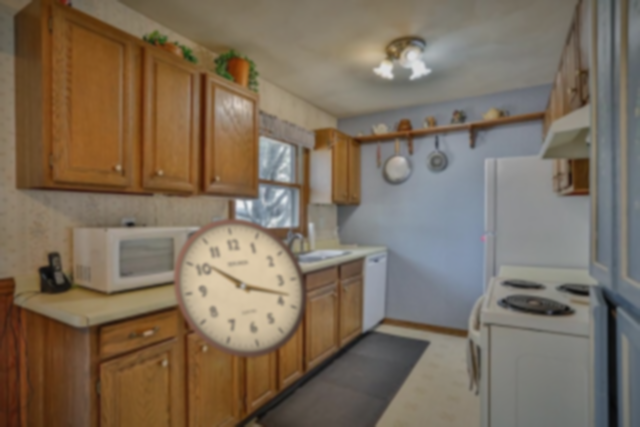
10:18
